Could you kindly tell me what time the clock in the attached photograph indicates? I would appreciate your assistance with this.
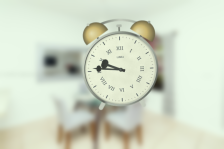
9:46
